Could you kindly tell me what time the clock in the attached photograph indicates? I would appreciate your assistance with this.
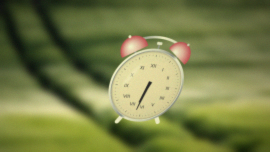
6:32
